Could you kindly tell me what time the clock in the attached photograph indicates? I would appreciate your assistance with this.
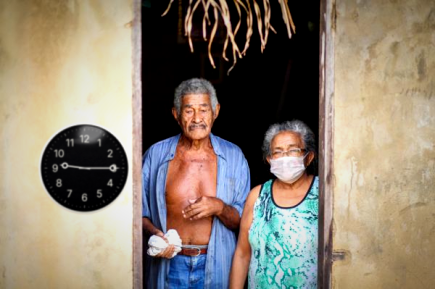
9:15
